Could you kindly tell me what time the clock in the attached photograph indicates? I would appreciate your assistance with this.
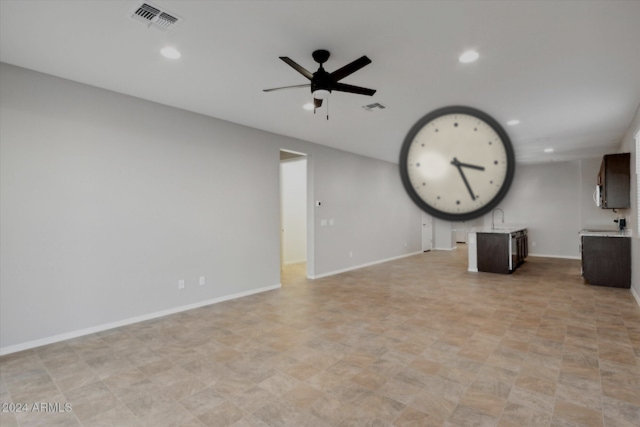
3:26
